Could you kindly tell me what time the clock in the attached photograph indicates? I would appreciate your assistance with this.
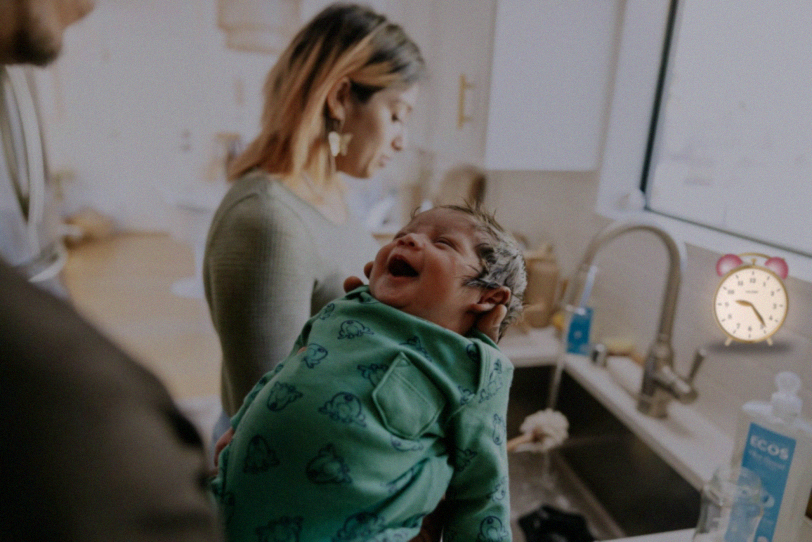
9:24
